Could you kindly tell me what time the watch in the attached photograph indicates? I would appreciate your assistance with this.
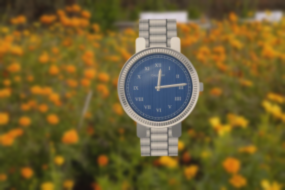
12:14
